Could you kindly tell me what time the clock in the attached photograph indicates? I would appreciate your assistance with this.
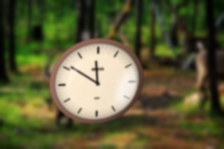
11:51
